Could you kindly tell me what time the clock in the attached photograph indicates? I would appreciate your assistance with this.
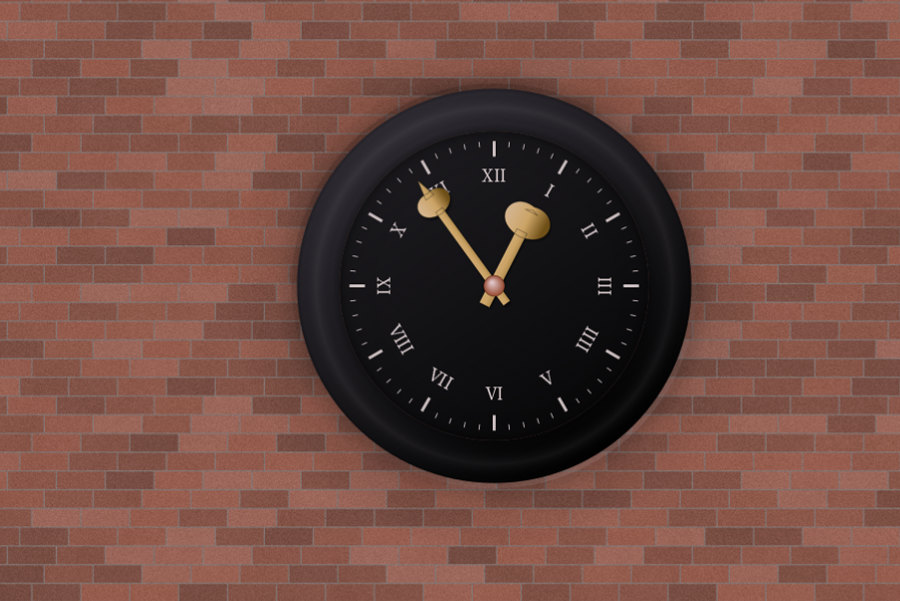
12:54
